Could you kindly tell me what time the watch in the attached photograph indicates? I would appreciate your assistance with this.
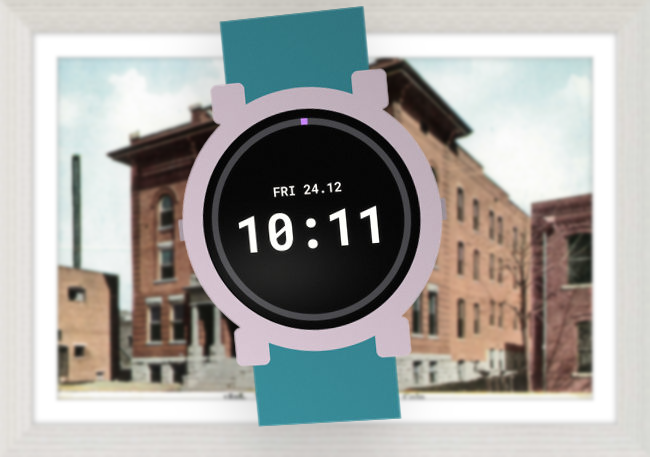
10:11
